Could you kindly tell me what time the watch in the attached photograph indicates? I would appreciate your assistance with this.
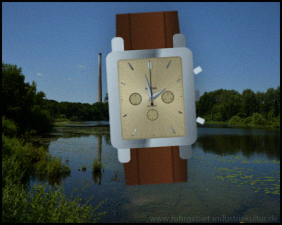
1:58
